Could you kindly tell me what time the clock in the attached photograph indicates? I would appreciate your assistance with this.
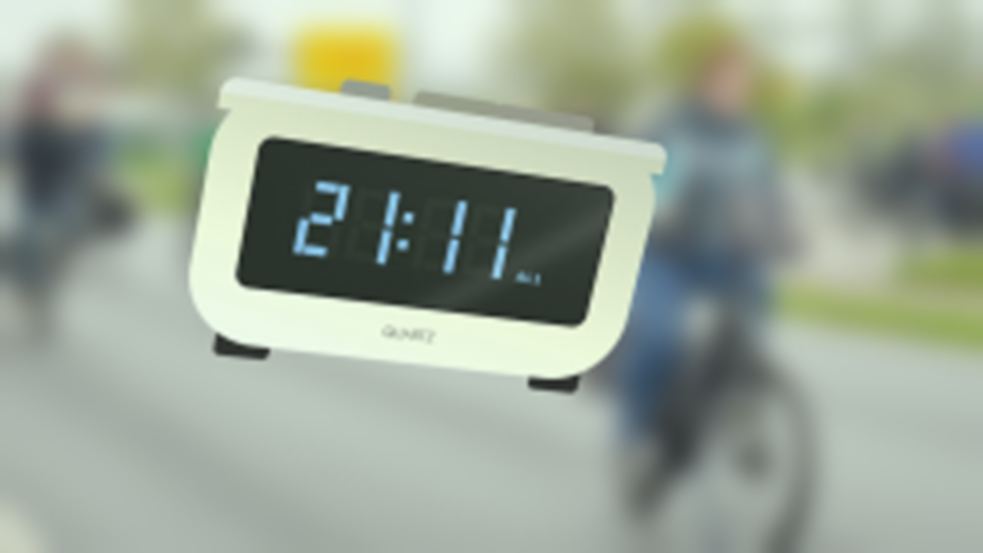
21:11
